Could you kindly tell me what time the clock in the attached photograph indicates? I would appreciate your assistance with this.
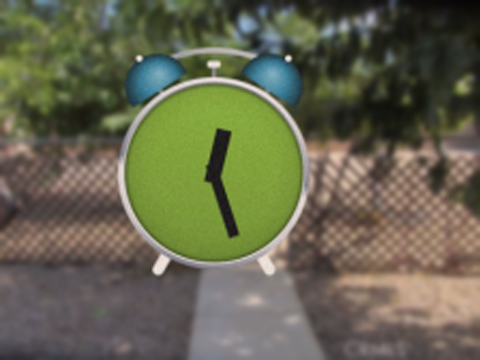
12:27
